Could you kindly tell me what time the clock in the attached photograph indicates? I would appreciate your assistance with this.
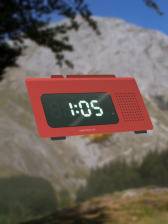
1:05
